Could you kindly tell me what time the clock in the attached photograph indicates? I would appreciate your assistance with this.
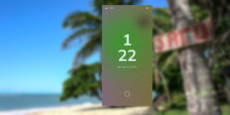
1:22
